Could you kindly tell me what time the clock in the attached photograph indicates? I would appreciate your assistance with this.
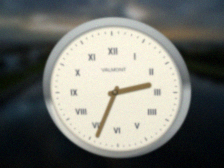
2:34
